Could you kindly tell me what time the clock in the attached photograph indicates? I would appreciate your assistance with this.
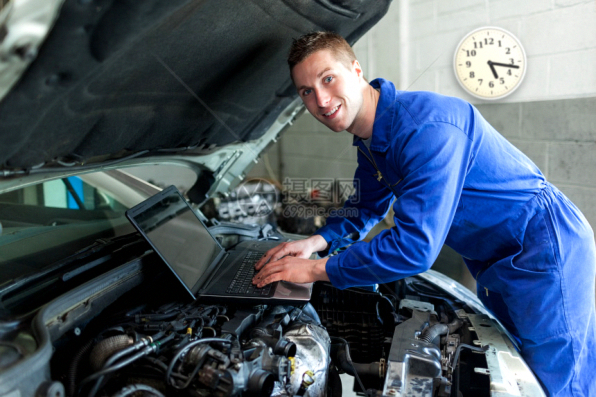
5:17
